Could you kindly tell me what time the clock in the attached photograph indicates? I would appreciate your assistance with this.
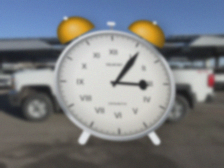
3:06
